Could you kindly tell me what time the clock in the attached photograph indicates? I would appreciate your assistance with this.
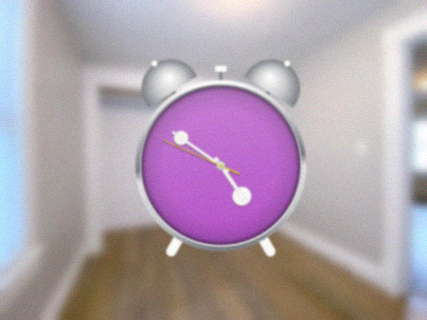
4:50:49
